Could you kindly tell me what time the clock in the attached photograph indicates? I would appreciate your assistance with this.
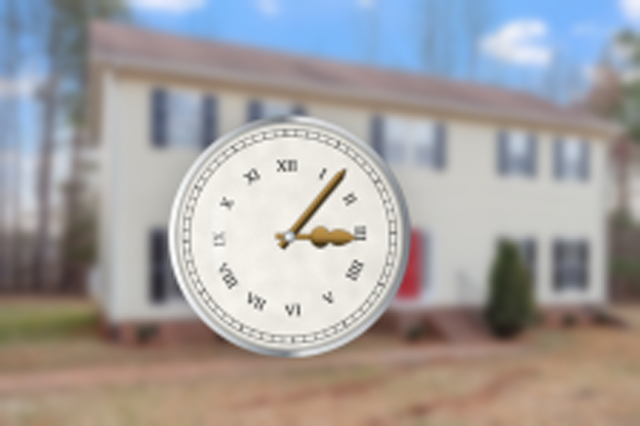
3:07
